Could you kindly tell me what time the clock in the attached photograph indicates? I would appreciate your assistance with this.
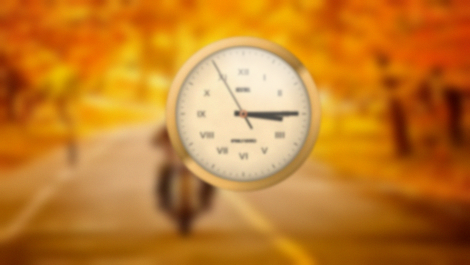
3:14:55
